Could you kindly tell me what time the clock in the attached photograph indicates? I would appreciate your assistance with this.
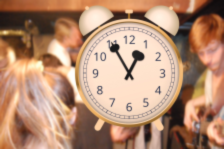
12:55
